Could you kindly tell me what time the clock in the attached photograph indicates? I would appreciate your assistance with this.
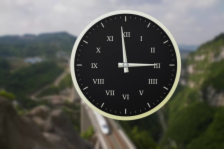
2:59
